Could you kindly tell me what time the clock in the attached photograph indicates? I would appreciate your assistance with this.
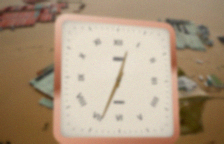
12:34
